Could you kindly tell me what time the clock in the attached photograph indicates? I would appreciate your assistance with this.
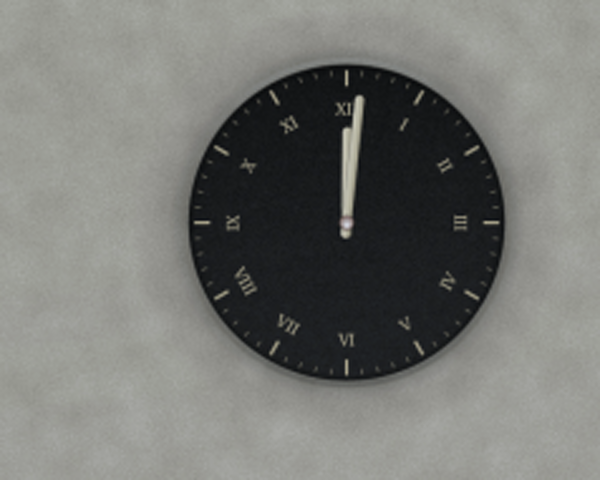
12:01
